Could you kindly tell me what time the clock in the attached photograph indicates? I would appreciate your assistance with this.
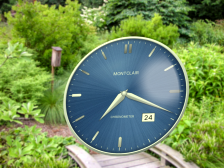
7:19
